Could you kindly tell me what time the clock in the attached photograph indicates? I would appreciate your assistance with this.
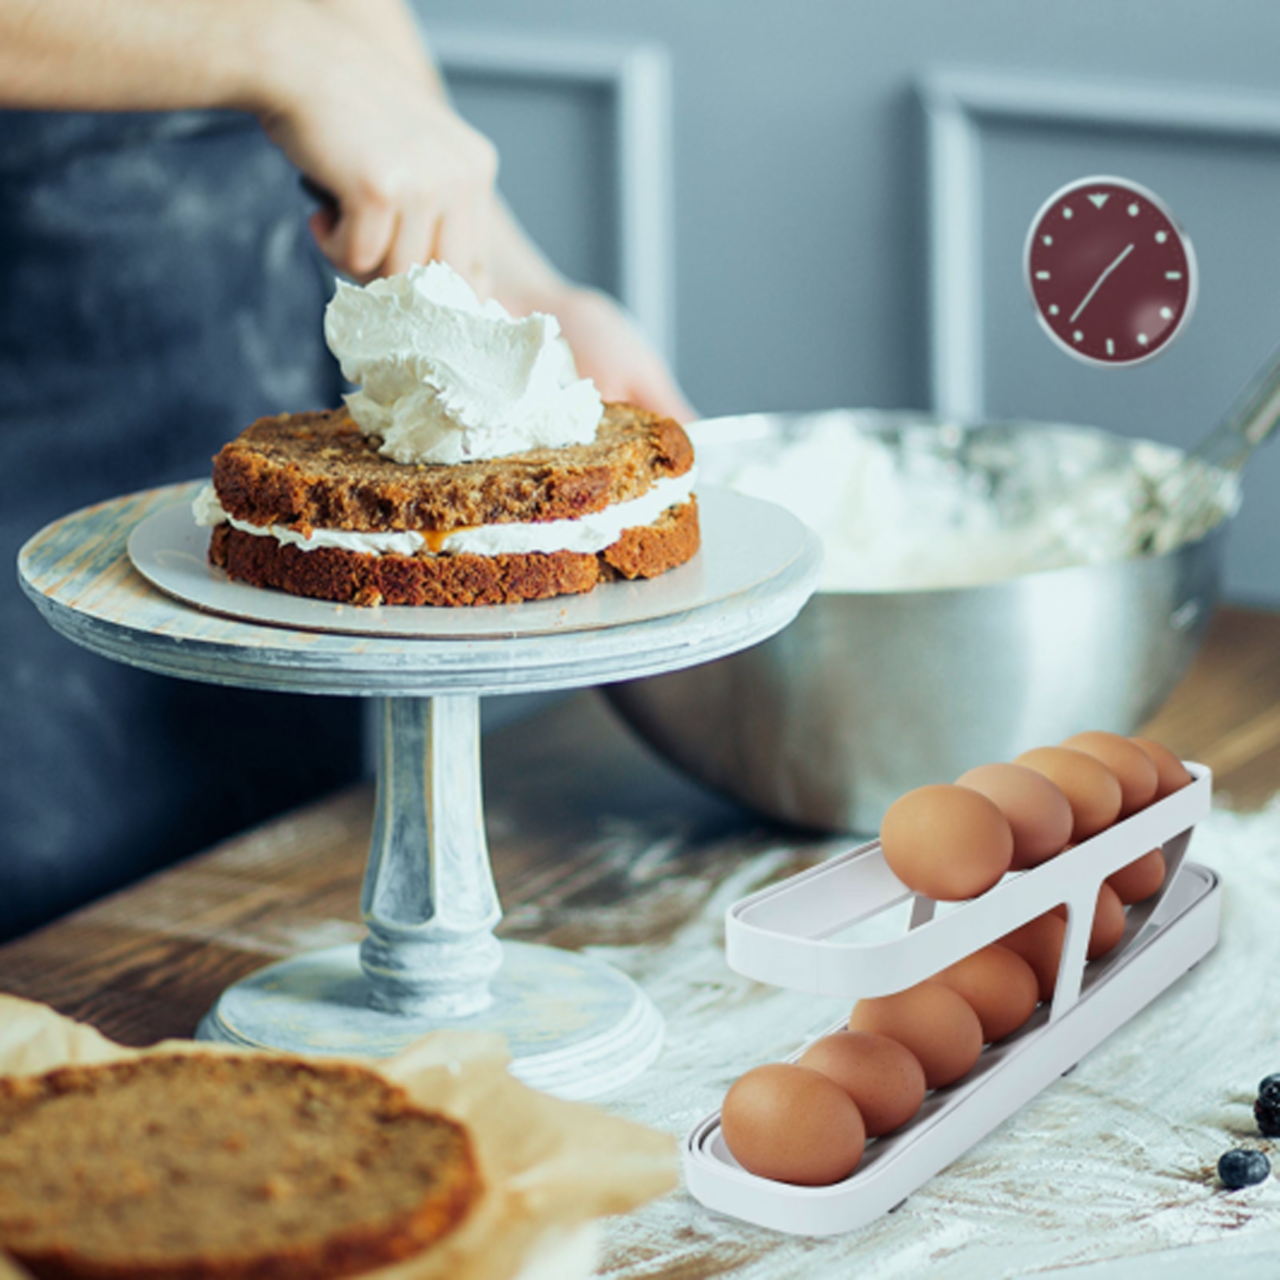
1:37
